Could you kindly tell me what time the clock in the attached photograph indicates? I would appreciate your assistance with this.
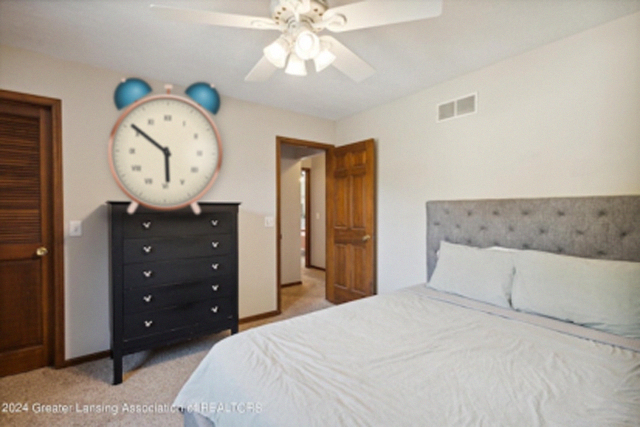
5:51
